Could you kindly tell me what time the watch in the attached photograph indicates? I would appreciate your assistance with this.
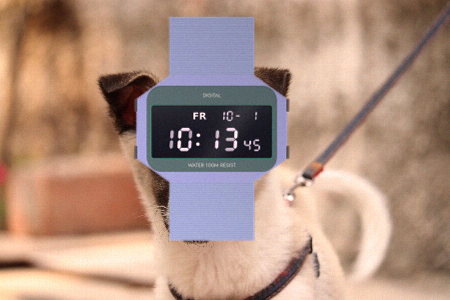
10:13:45
